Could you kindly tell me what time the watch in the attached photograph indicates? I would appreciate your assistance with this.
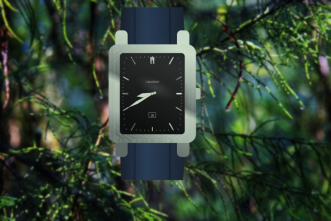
8:40
